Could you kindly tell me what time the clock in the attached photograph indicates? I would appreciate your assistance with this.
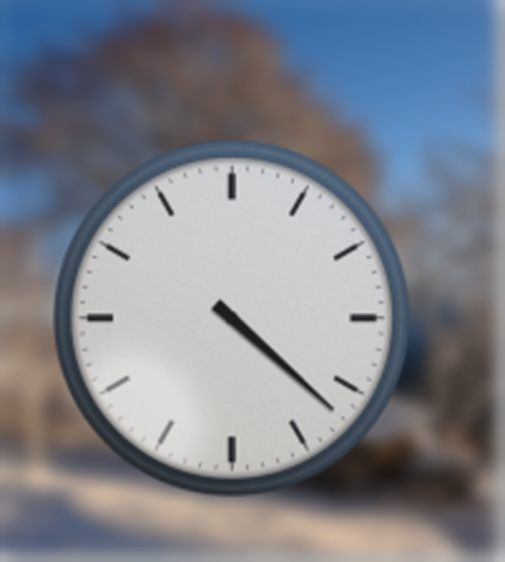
4:22
